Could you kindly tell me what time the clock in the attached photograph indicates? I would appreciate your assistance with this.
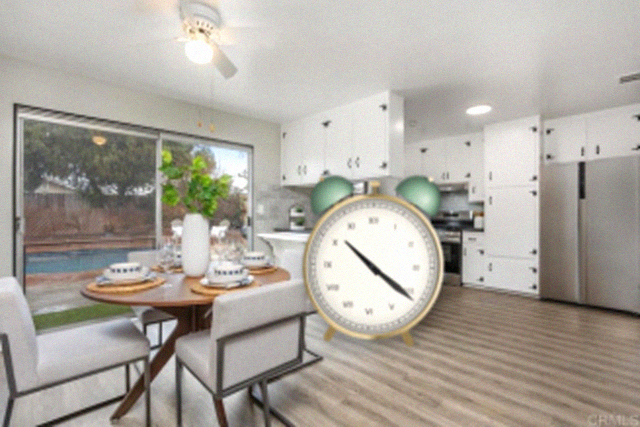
10:21
